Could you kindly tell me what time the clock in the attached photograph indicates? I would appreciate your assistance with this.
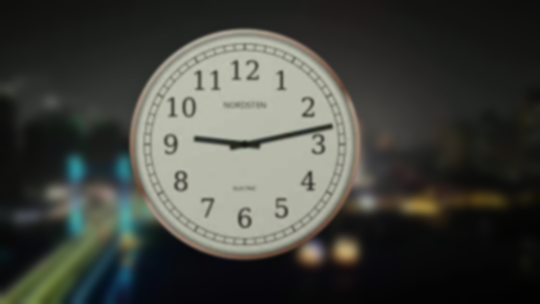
9:13
